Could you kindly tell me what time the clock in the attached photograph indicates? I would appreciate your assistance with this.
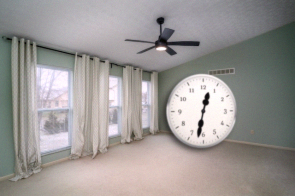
12:32
